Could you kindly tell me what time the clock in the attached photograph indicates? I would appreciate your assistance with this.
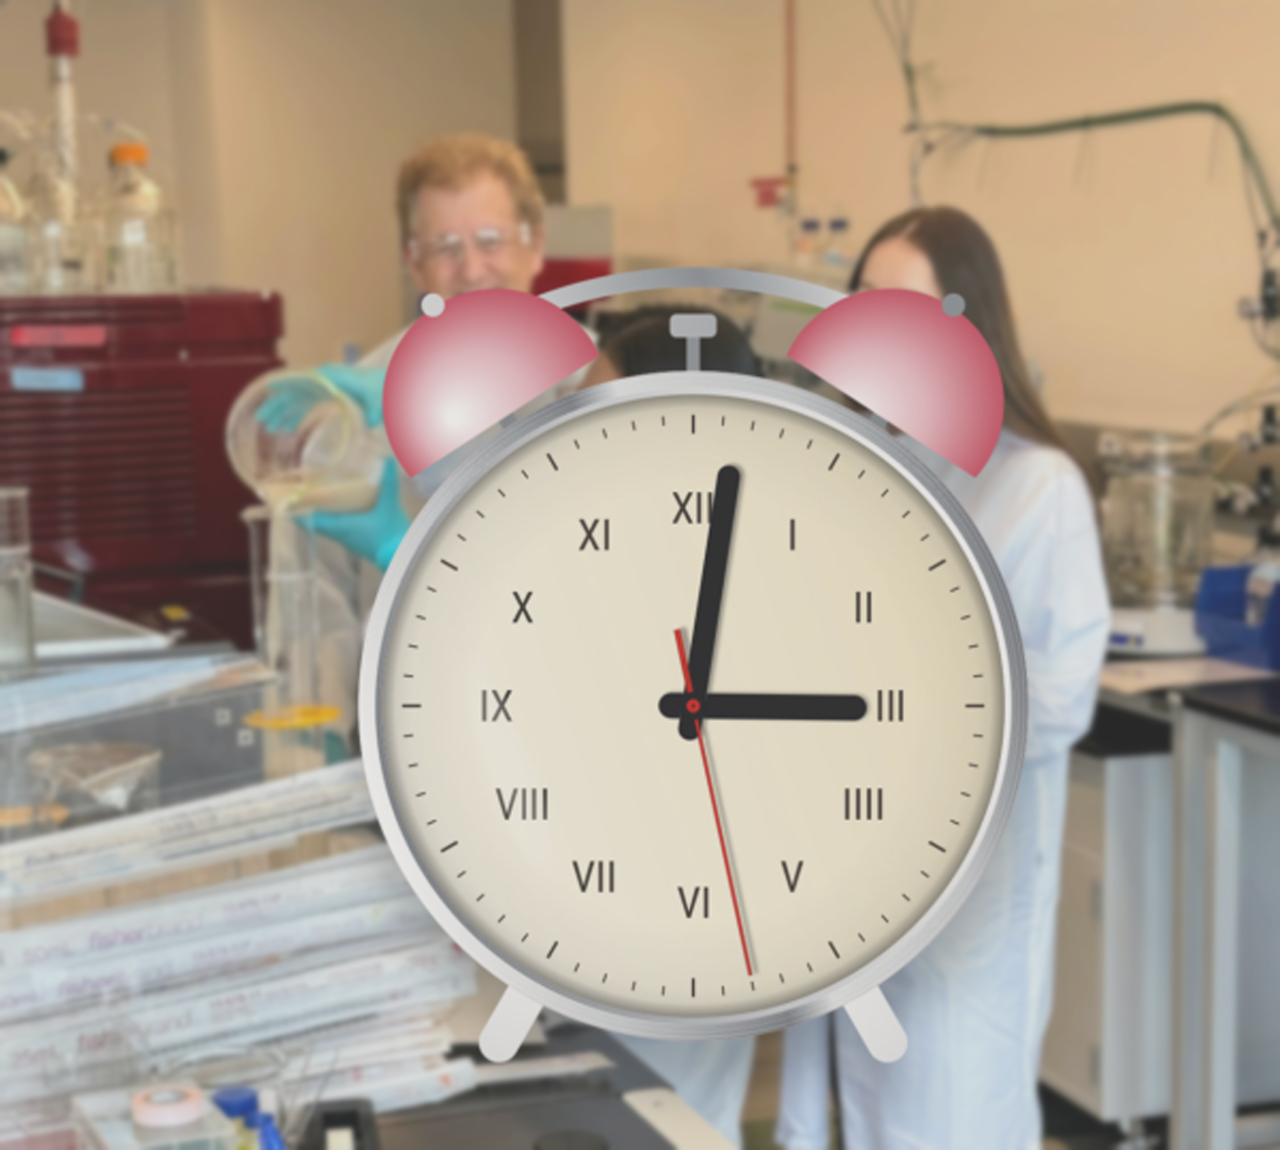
3:01:28
